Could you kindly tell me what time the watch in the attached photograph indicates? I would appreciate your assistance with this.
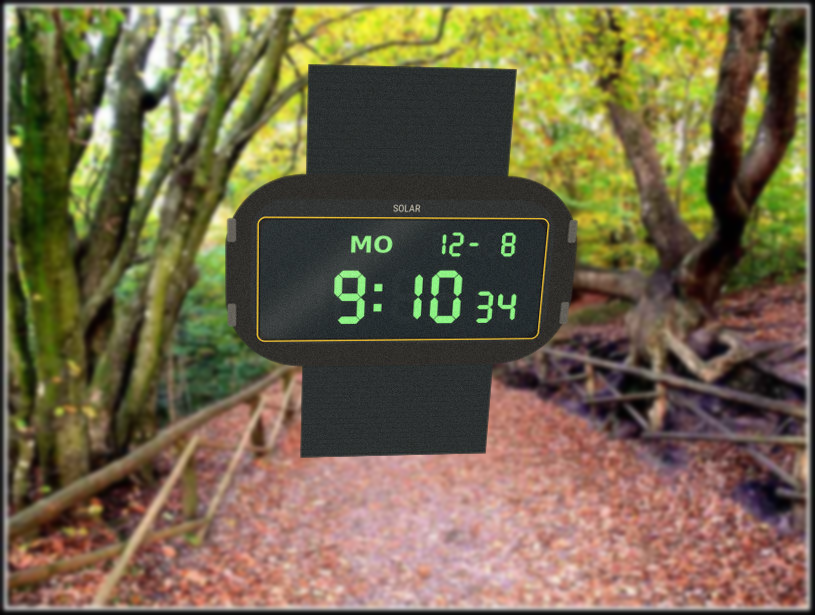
9:10:34
